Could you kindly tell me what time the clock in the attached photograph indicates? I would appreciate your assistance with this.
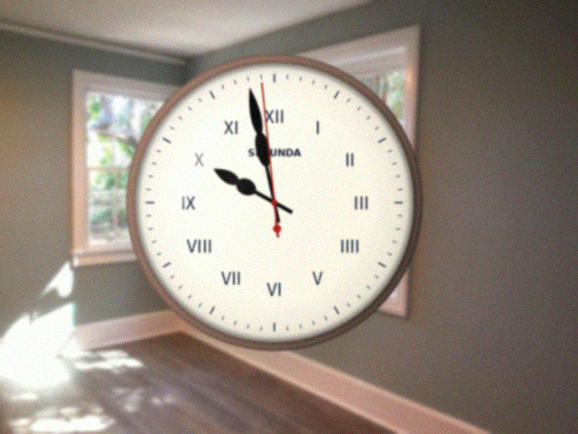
9:57:59
